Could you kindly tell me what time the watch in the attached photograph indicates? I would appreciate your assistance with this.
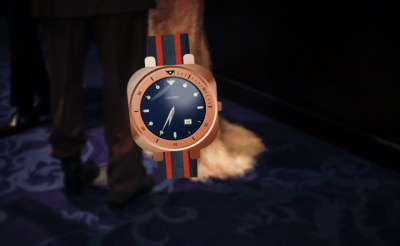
6:35
